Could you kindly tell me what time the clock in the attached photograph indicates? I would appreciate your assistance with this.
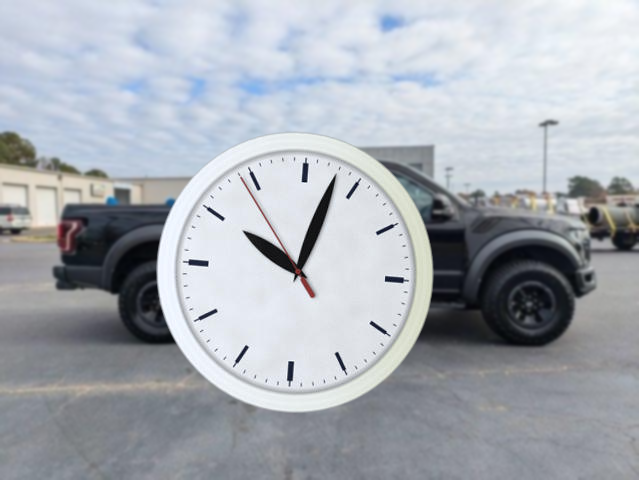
10:02:54
